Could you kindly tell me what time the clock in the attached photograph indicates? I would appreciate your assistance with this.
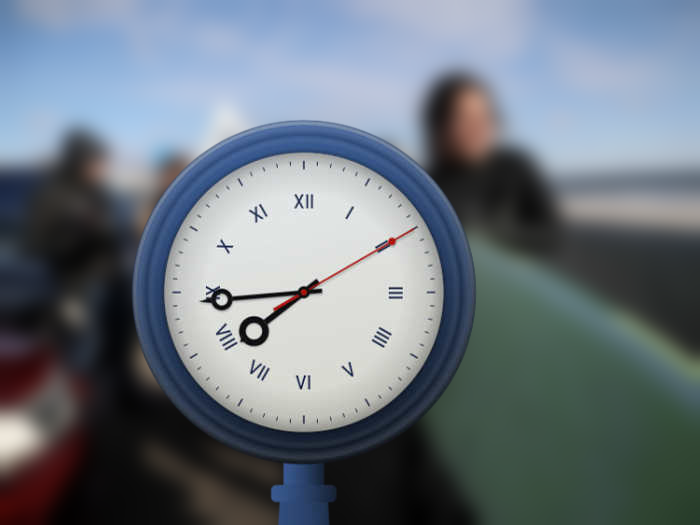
7:44:10
